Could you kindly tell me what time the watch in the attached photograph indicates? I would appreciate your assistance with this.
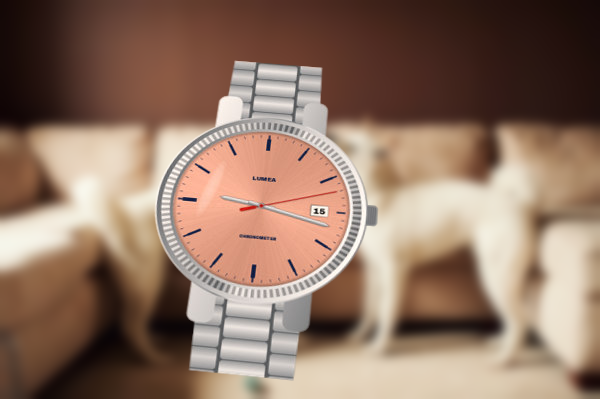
9:17:12
